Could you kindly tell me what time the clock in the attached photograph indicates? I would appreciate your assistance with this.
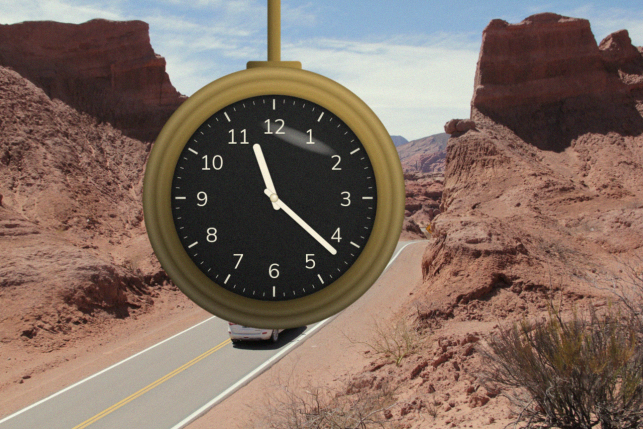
11:22
